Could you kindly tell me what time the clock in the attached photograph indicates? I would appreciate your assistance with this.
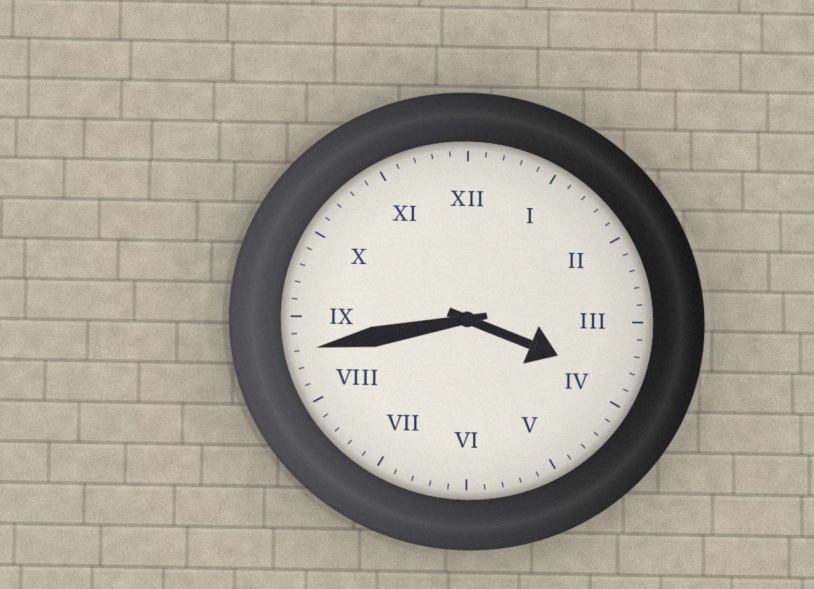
3:43
